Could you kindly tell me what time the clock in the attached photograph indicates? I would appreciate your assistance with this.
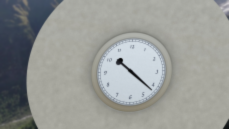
10:22
